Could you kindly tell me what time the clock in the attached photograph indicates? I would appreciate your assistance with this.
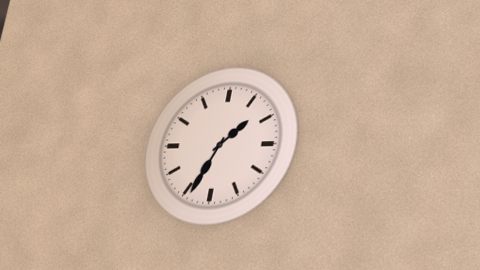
1:34
